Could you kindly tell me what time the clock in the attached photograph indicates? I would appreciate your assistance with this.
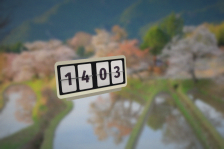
14:03
